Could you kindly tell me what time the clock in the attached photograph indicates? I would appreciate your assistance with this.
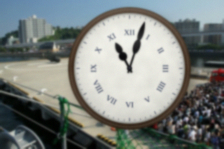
11:03
